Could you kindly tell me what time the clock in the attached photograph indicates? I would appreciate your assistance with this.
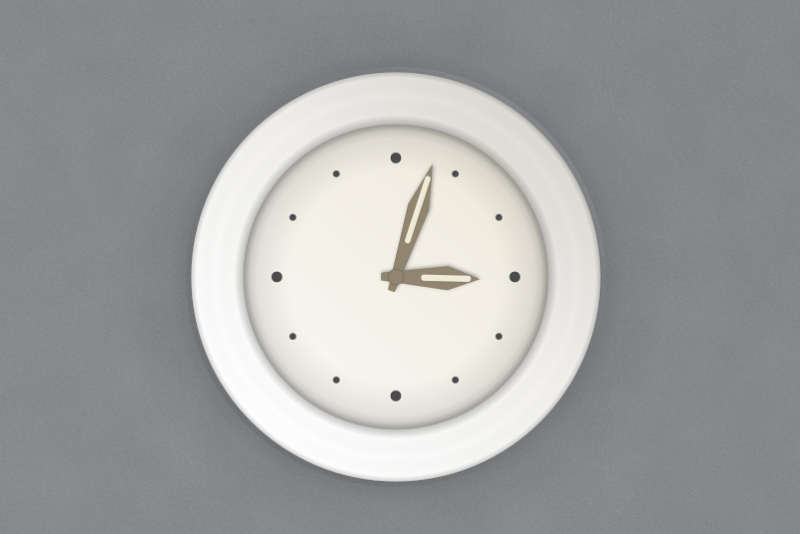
3:03
